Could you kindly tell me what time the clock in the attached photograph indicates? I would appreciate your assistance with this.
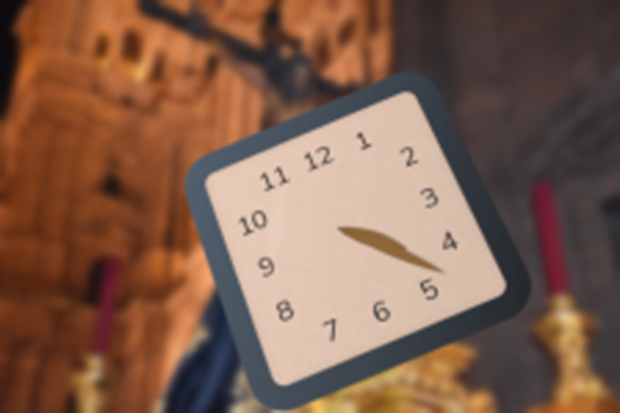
4:23
